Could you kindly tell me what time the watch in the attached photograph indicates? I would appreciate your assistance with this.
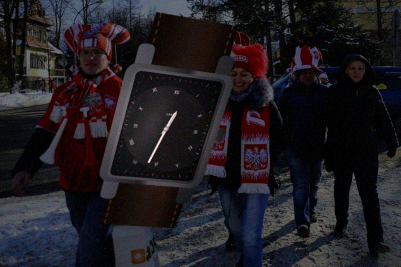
12:32
